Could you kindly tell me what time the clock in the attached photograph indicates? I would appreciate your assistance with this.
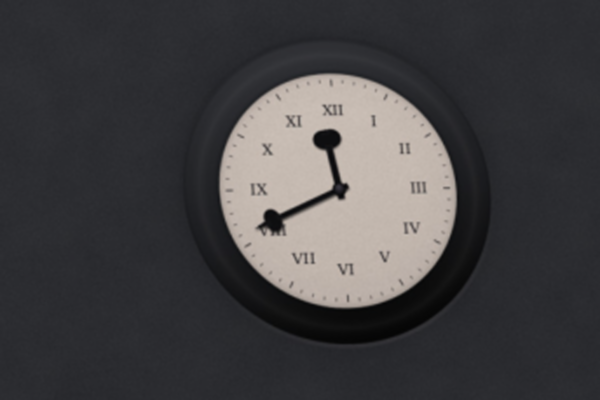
11:41
